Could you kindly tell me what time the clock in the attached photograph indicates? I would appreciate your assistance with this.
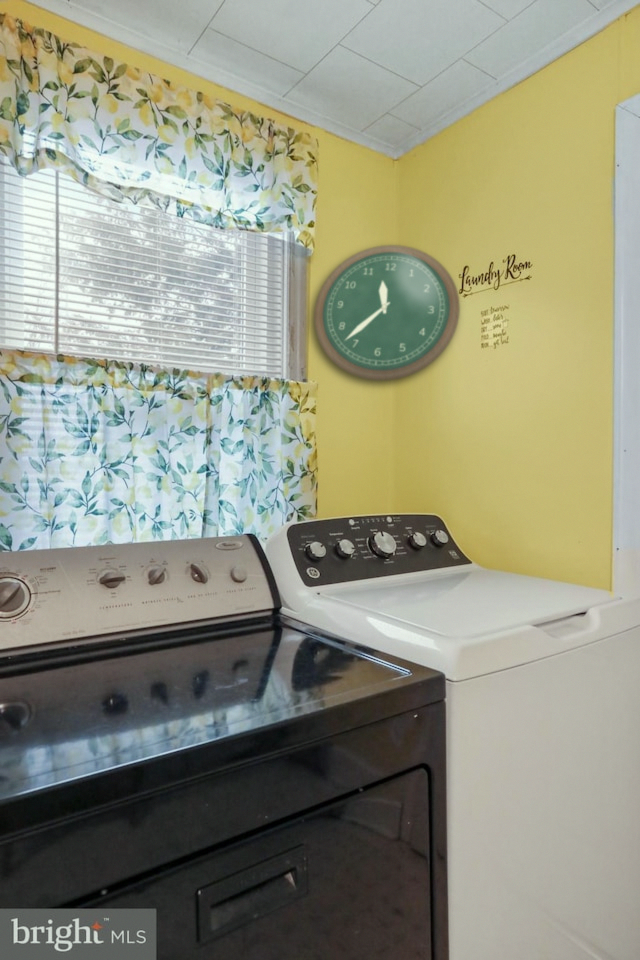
11:37
